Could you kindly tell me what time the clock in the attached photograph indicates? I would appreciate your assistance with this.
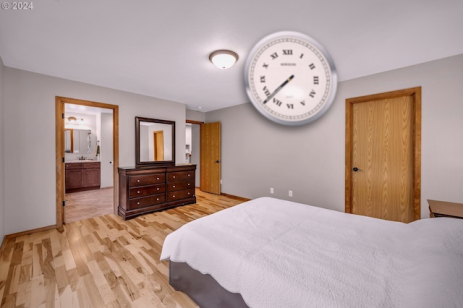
7:38
